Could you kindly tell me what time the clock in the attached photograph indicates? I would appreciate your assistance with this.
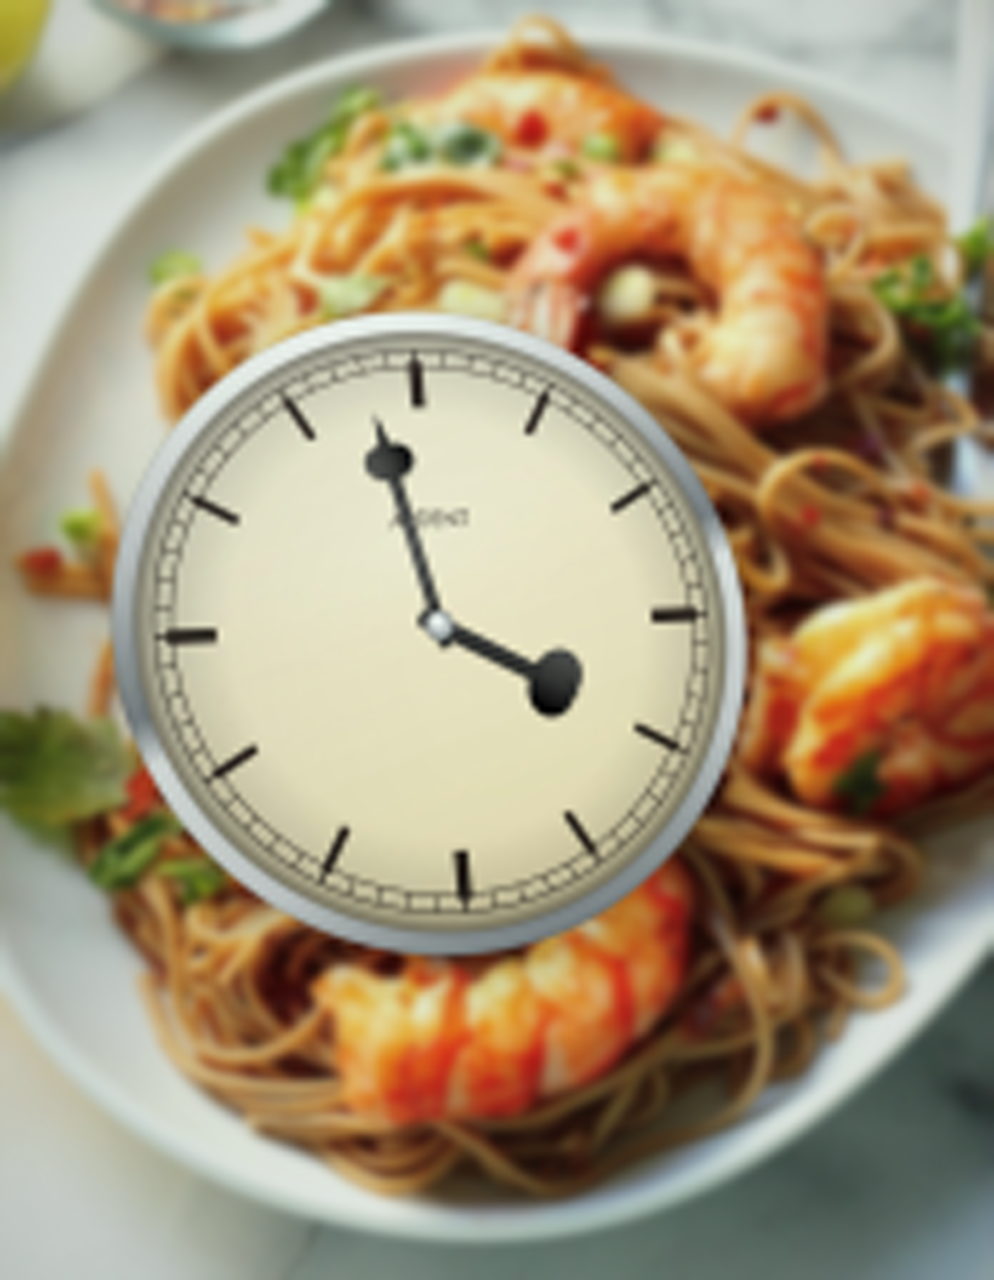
3:58
